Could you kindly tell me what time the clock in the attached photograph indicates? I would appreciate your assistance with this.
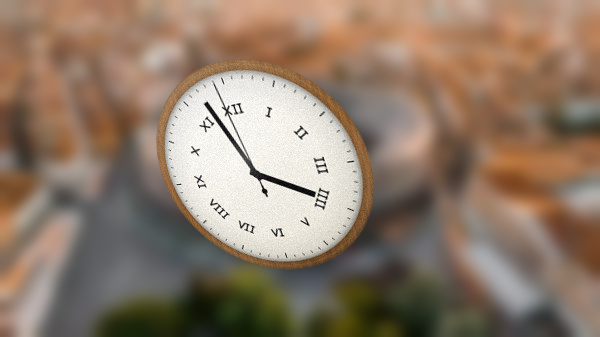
3:56:59
